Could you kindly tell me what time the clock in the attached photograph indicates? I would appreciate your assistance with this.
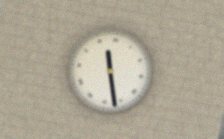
11:27
